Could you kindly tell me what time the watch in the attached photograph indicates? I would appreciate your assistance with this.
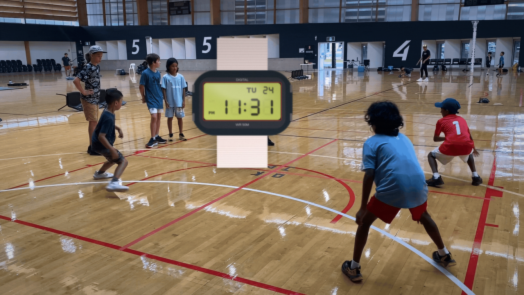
11:31
